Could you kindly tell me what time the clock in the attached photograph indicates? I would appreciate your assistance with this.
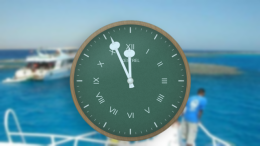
11:56
